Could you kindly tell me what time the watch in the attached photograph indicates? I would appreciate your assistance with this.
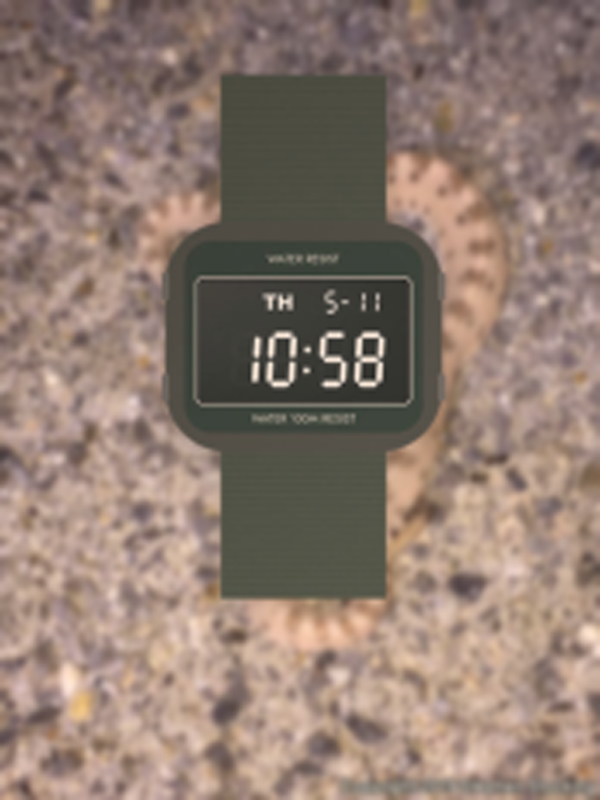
10:58
